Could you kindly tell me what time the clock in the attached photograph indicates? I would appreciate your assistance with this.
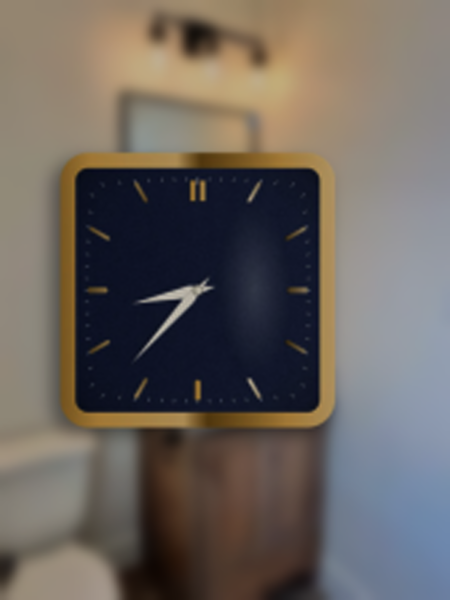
8:37
